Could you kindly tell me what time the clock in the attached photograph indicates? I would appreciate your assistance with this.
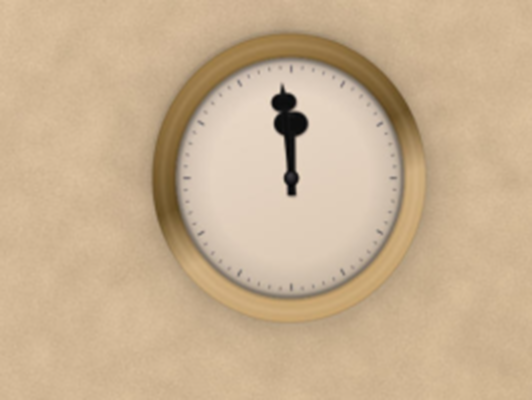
11:59
